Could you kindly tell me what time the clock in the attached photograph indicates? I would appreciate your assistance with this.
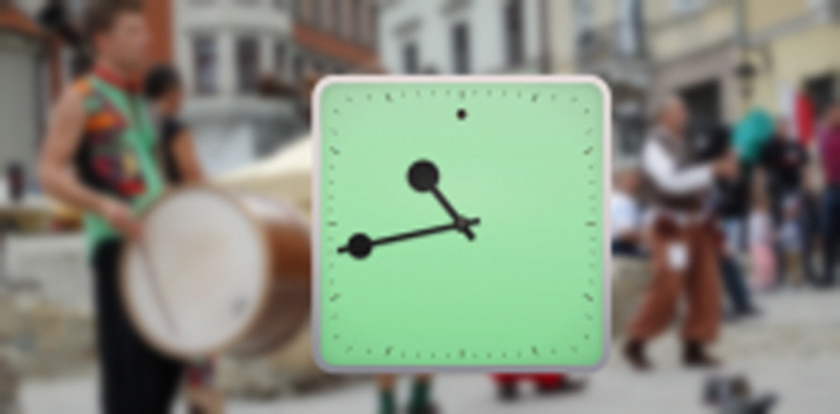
10:43
